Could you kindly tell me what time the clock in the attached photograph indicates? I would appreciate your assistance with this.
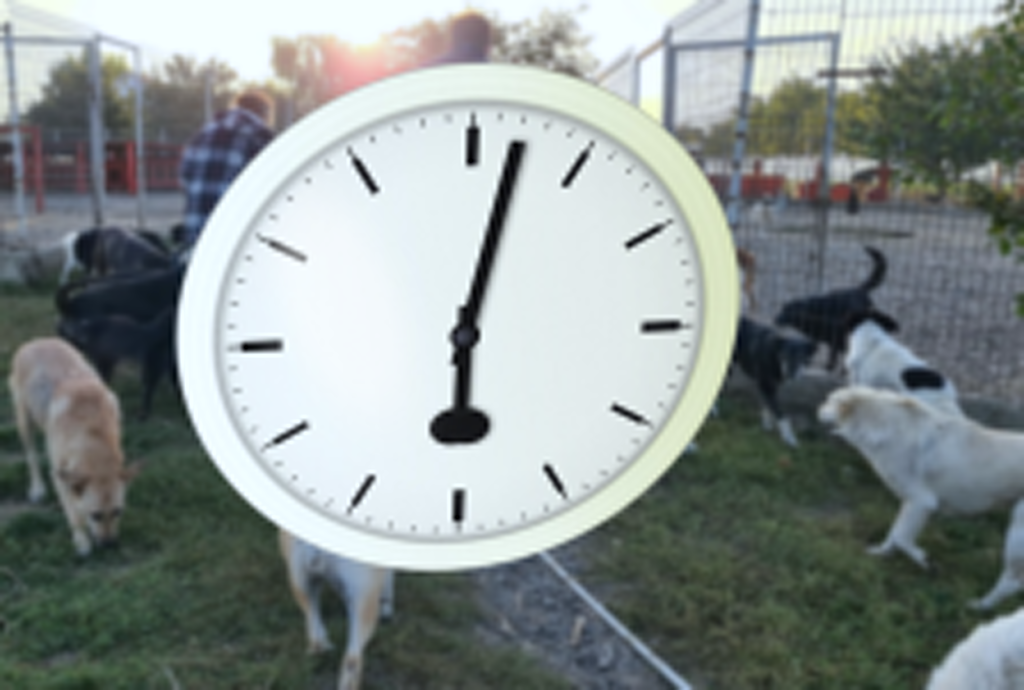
6:02
